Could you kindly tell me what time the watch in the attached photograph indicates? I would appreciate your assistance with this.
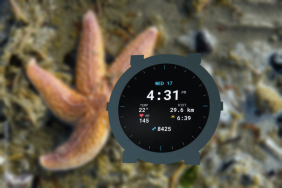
4:31
